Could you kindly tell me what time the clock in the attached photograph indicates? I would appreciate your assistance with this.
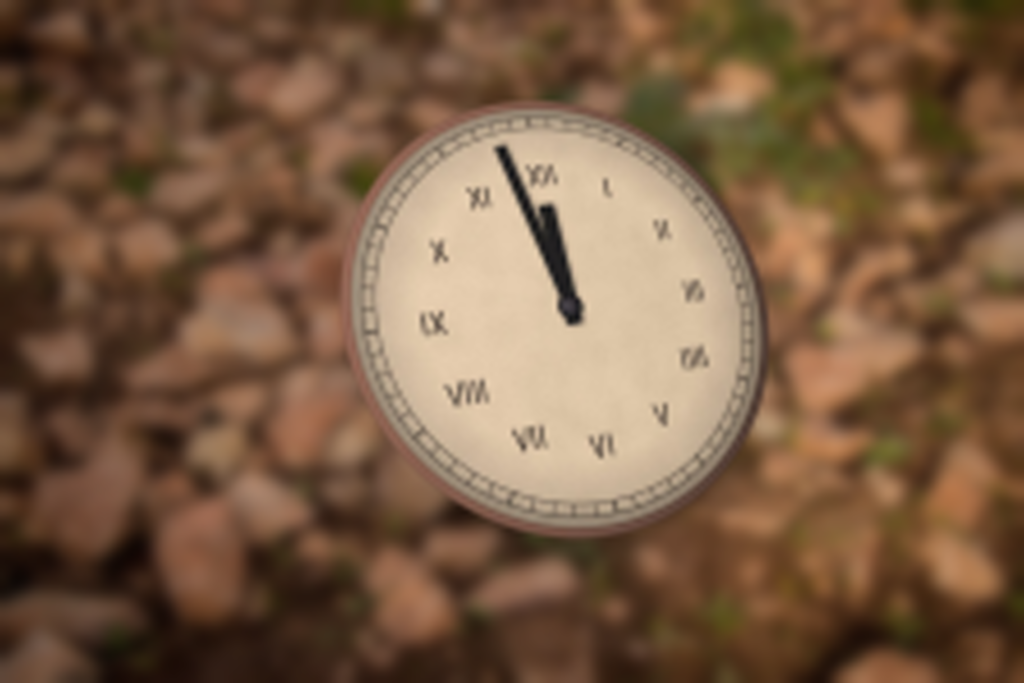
11:58
